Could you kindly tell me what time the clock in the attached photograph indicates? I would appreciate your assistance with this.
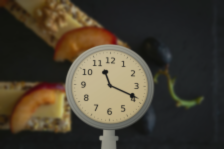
11:19
